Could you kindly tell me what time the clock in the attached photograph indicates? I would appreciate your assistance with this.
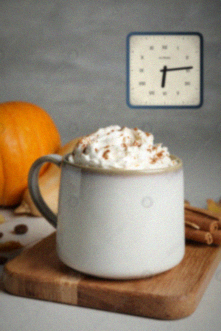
6:14
